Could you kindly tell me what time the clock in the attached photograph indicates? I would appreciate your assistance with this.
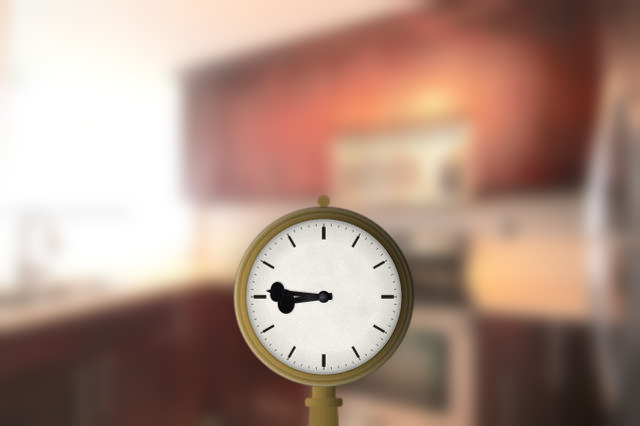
8:46
